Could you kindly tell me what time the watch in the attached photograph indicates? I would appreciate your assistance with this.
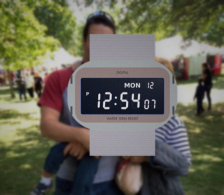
12:54:07
